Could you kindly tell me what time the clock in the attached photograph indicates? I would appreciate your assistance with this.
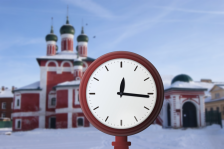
12:16
